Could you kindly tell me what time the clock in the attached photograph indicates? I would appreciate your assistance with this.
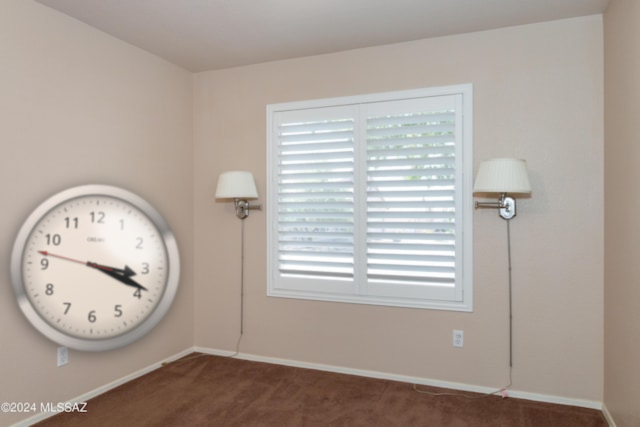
3:18:47
